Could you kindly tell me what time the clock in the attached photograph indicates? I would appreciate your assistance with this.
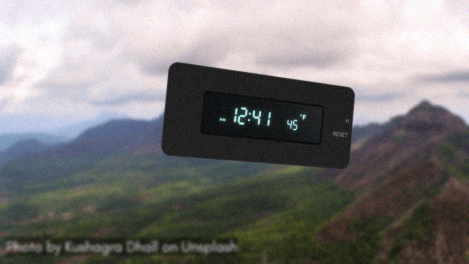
12:41
